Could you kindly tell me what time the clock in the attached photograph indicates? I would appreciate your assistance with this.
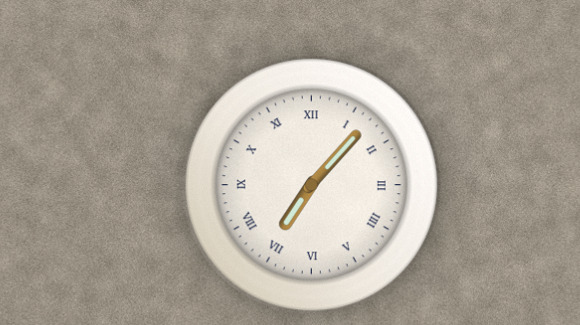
7:07
